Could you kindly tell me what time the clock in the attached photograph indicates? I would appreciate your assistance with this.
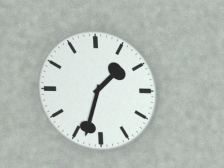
1:33
